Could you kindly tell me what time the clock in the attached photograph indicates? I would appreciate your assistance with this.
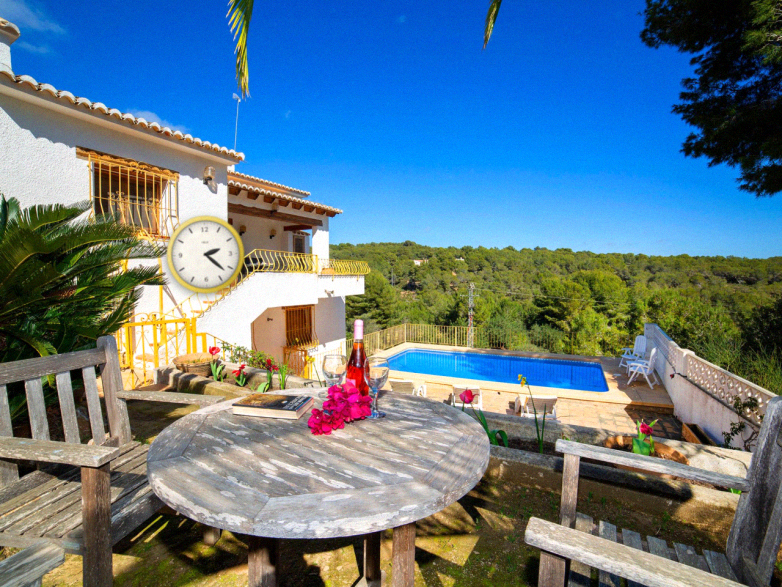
2:22
